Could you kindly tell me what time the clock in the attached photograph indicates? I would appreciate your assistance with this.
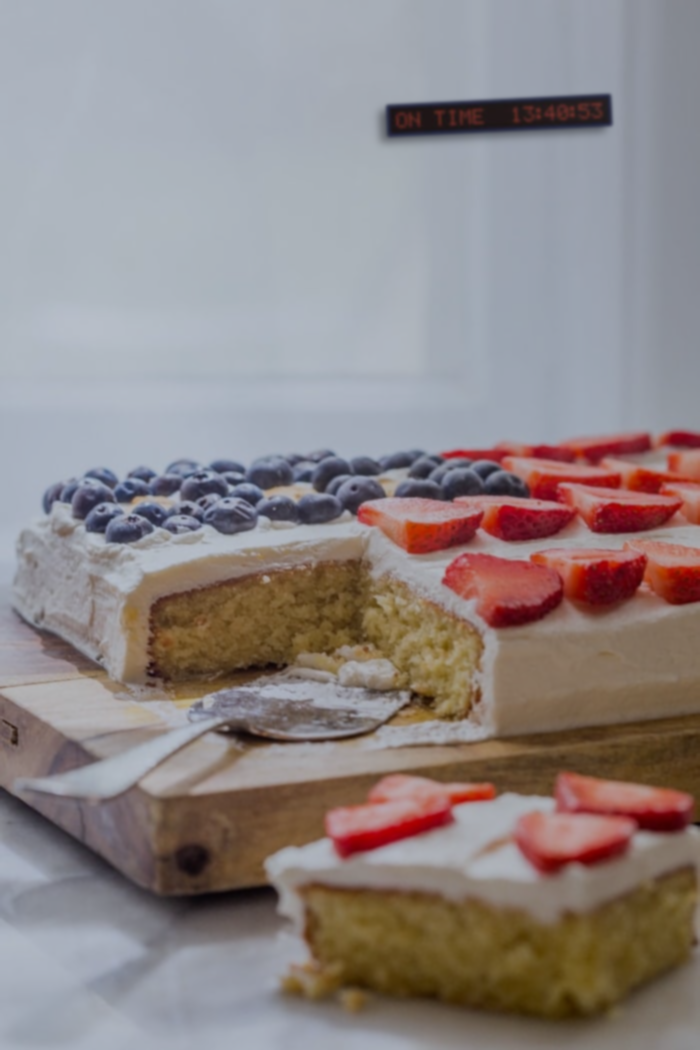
13:40:53
